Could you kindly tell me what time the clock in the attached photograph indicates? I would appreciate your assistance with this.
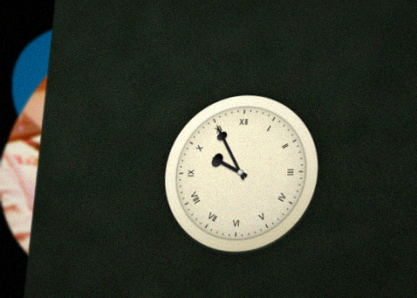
9:55
